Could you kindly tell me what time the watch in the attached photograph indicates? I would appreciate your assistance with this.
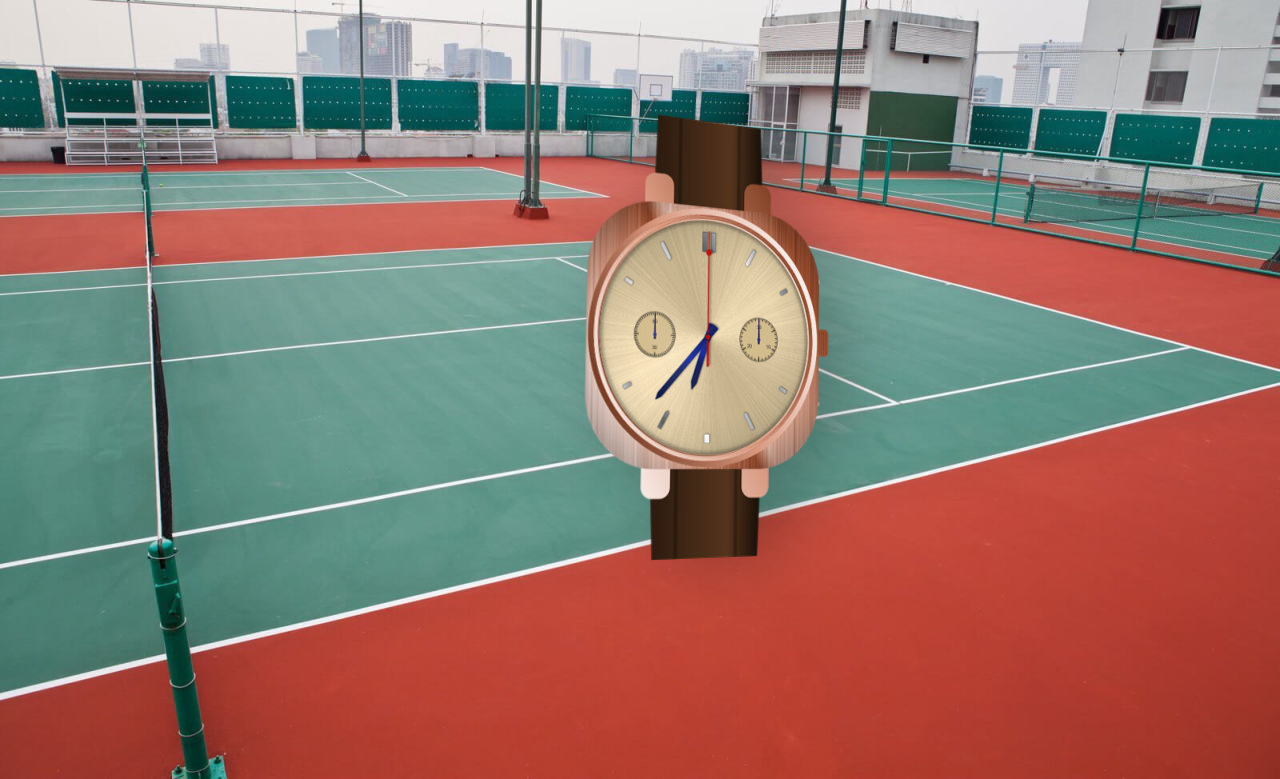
6:37
